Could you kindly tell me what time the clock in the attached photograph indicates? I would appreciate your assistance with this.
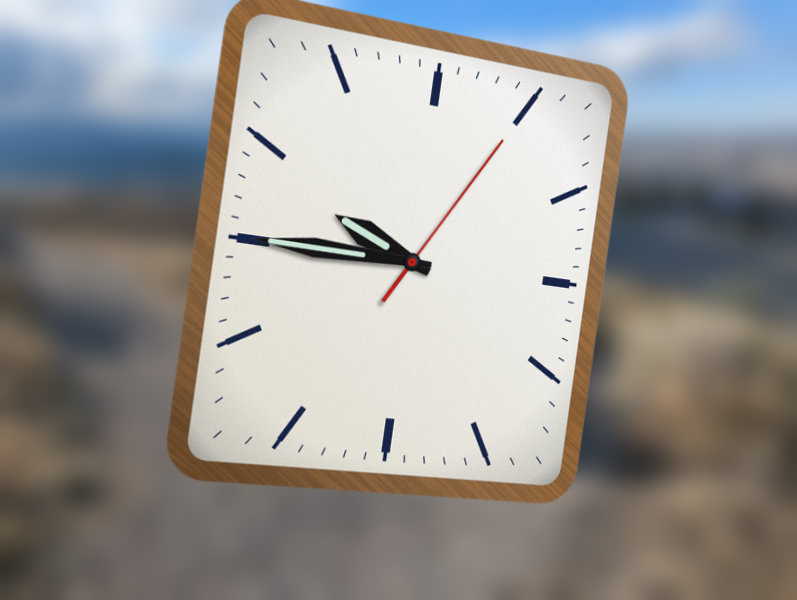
9:45:05
